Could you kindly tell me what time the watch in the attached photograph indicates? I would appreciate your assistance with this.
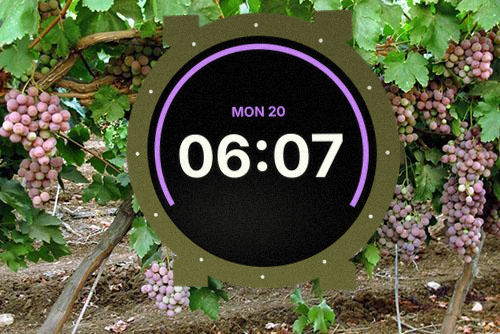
6:07
